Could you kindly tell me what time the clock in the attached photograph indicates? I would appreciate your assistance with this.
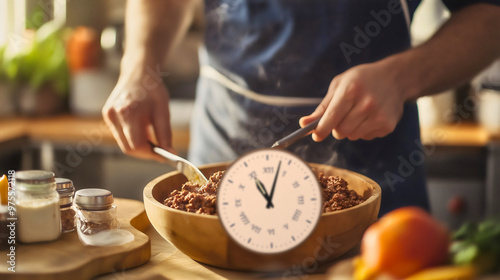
11:03
